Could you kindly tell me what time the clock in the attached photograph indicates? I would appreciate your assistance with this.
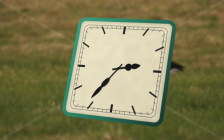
2:36
